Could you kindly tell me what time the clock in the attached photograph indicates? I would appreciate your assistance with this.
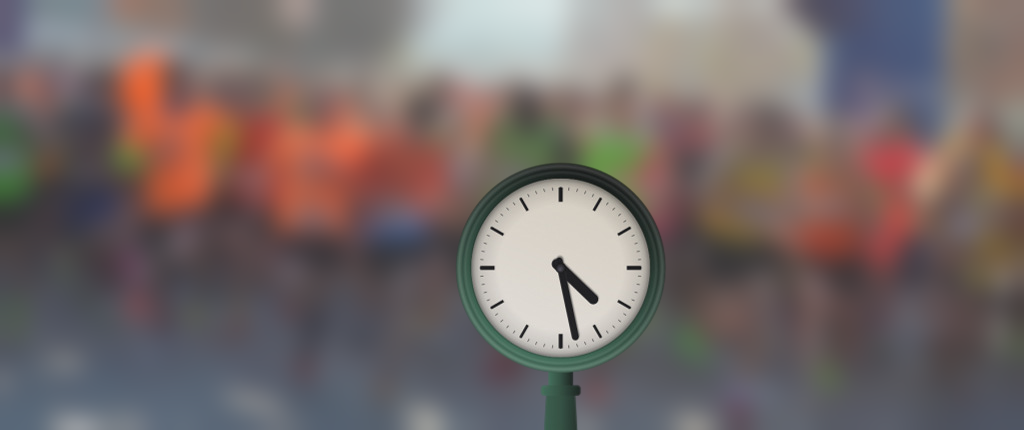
4:28
